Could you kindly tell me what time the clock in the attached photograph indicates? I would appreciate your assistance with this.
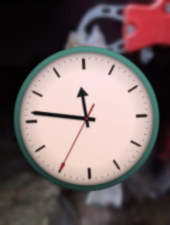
11:46:35
